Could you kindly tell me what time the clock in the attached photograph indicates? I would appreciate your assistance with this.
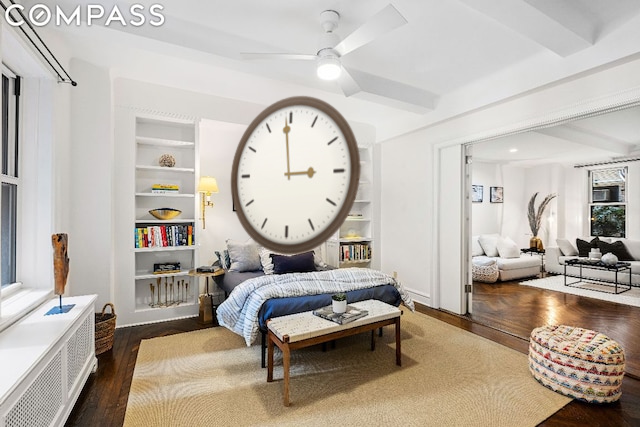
2:59
